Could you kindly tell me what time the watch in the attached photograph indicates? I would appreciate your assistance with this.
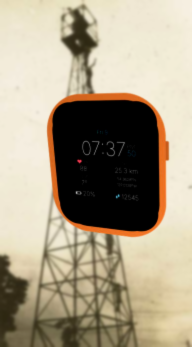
7:37
